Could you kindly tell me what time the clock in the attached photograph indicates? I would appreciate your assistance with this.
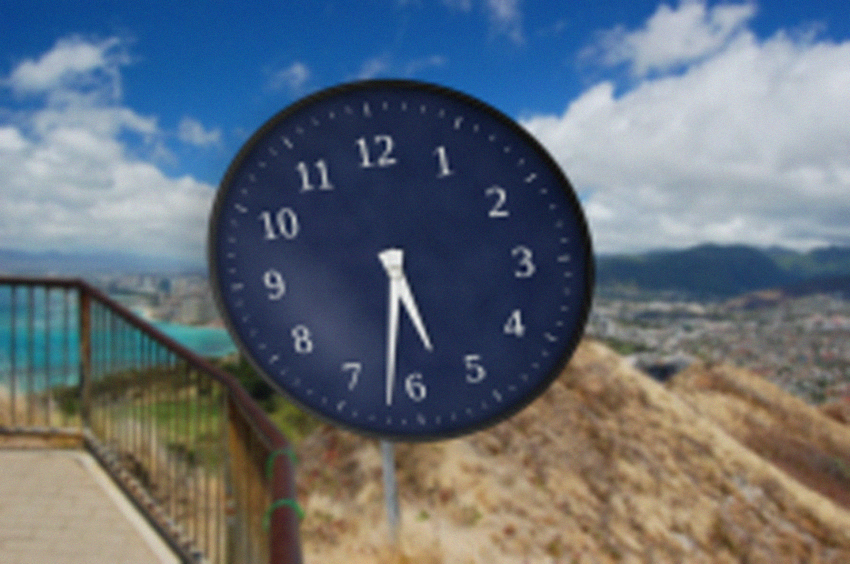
5:32
